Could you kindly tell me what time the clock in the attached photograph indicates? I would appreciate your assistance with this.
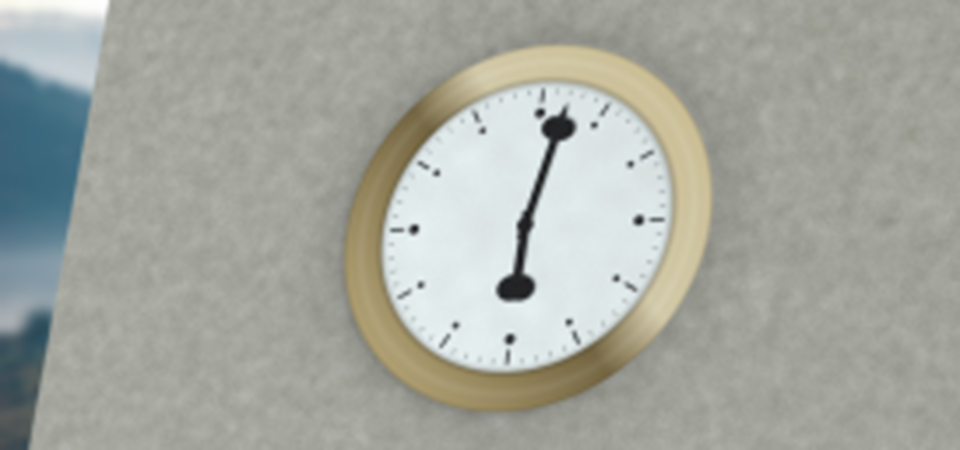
6:02
